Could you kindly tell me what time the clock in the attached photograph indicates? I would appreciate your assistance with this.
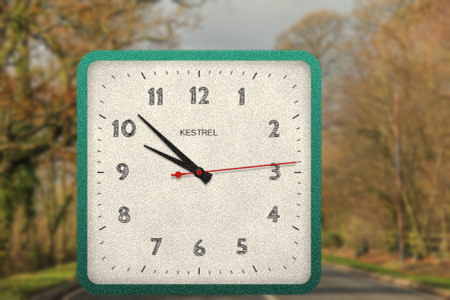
9:52:14
